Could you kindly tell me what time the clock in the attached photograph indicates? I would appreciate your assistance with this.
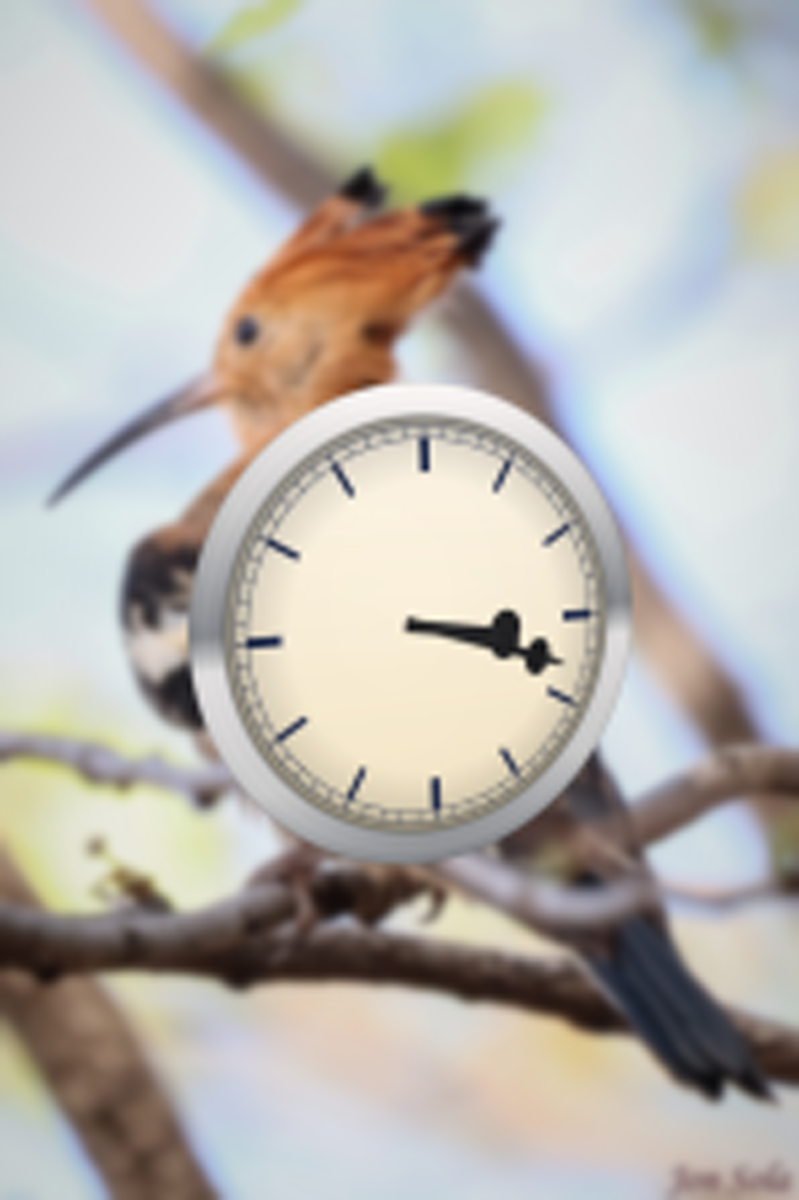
3:18
